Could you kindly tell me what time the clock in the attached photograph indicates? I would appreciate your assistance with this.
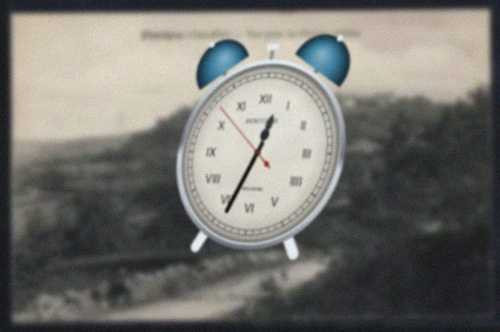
12:33:52
